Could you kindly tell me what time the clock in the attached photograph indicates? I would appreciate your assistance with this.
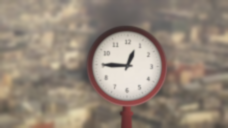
12:45
